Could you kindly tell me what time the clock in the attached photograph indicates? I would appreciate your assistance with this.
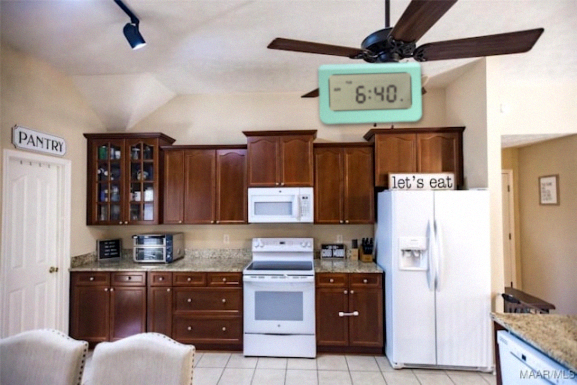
6:40
